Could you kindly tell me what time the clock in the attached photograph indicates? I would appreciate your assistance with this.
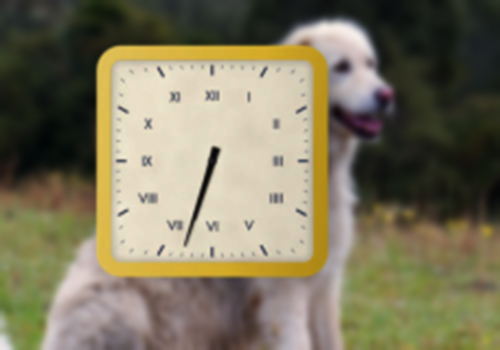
6:33
